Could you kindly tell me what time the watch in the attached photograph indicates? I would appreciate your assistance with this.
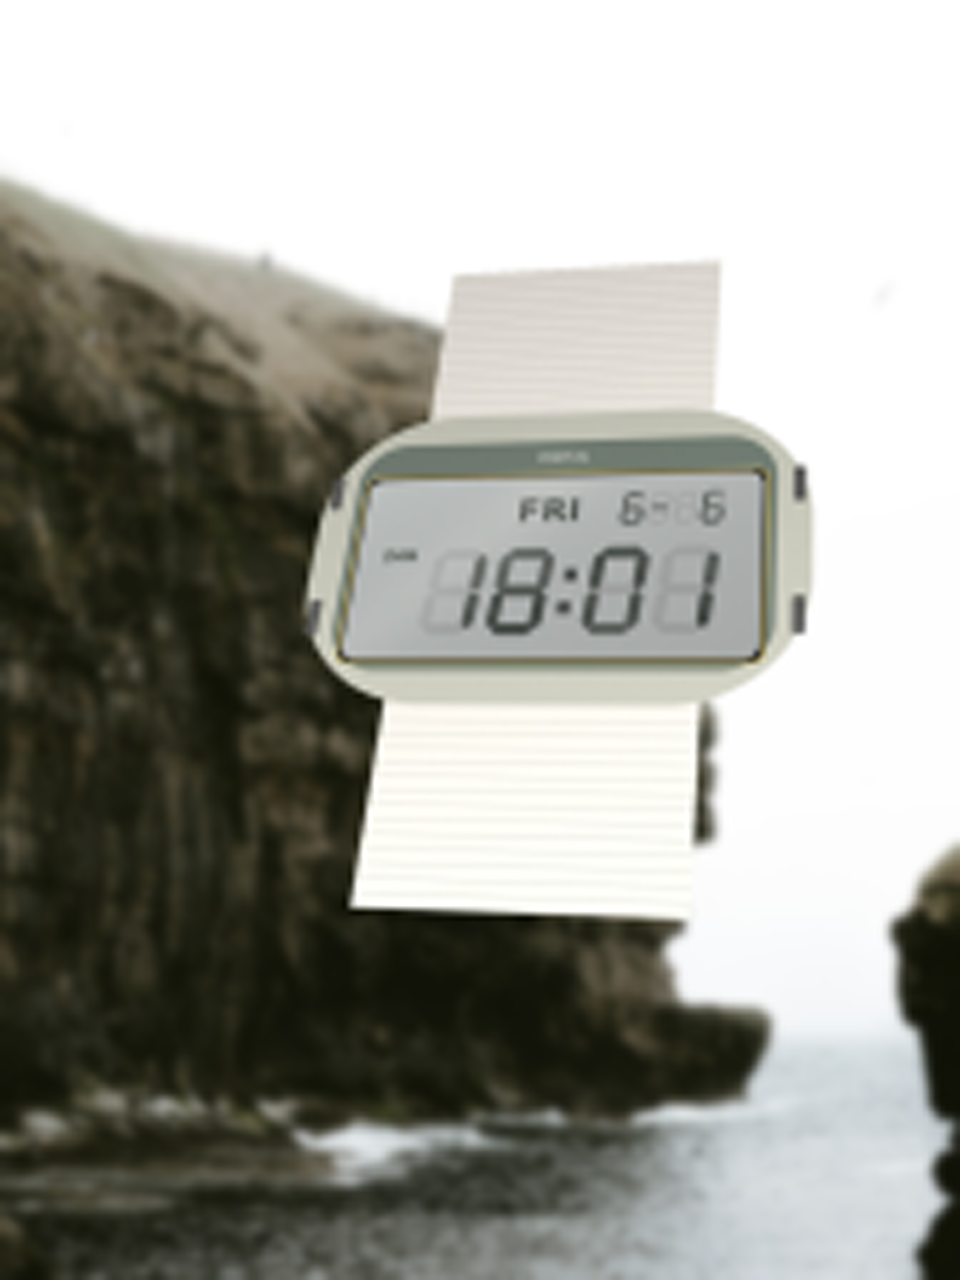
18:01
